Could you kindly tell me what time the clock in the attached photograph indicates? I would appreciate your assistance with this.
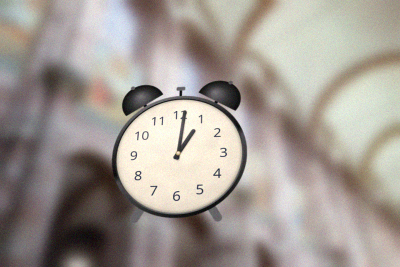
1:01
